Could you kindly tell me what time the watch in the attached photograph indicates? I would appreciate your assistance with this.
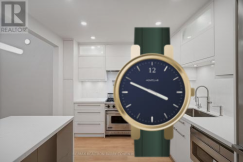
3:49
